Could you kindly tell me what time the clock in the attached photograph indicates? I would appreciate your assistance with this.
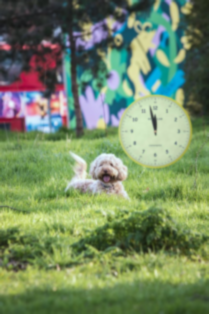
11:58
